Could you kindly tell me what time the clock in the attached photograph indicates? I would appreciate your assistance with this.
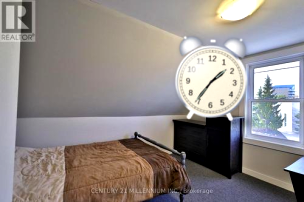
1:36
